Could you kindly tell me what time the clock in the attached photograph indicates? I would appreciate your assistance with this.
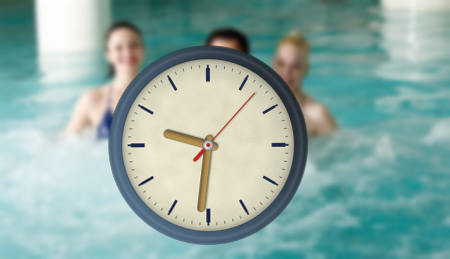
9:31:07
